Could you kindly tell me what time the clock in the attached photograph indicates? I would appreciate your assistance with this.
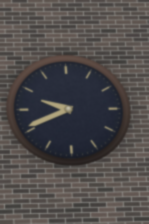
9:41
